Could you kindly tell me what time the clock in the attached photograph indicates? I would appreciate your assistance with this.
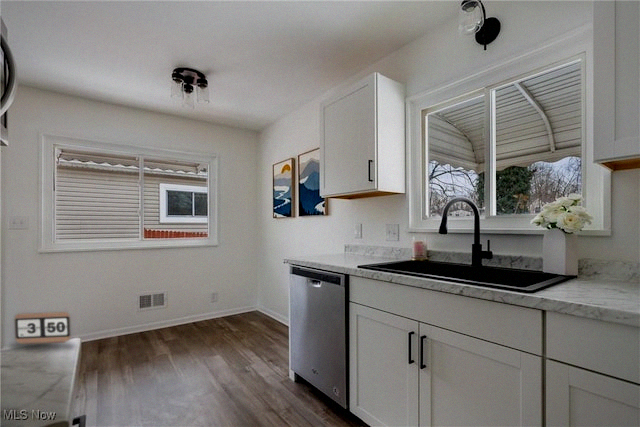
3:50
